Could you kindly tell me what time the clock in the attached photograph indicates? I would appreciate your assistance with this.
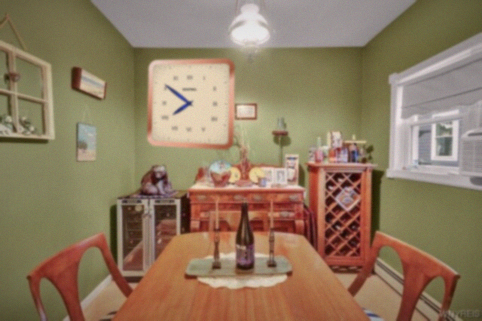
7:51
